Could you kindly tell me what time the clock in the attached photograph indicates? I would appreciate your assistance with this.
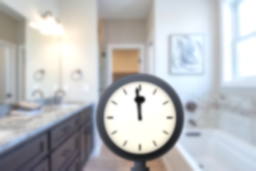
11:59
